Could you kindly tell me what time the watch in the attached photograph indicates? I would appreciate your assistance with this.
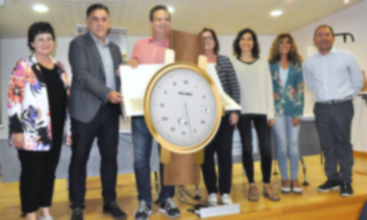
6:27
